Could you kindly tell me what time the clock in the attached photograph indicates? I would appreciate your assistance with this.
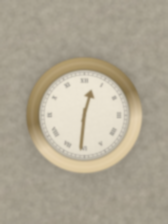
12:31
